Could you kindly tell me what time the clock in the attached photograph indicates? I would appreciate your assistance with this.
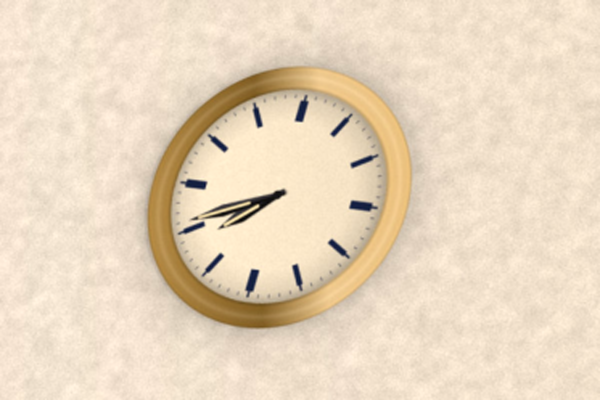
7:41
